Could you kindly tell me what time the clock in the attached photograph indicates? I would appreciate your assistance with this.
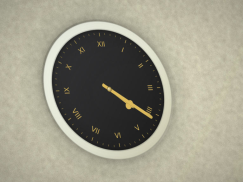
4:21
